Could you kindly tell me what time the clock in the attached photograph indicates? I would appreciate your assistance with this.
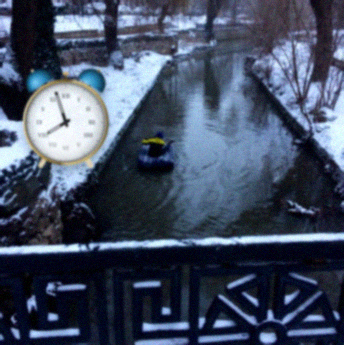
7:57
